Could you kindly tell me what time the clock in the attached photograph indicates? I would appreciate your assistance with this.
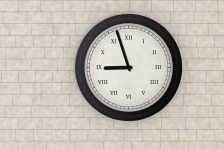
8:57
